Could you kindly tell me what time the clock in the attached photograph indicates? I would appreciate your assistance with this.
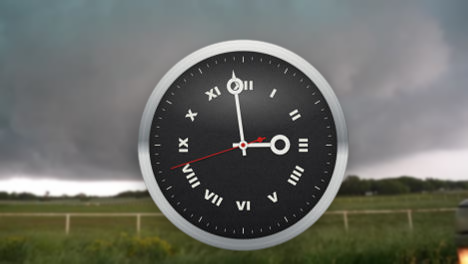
2:58:42
